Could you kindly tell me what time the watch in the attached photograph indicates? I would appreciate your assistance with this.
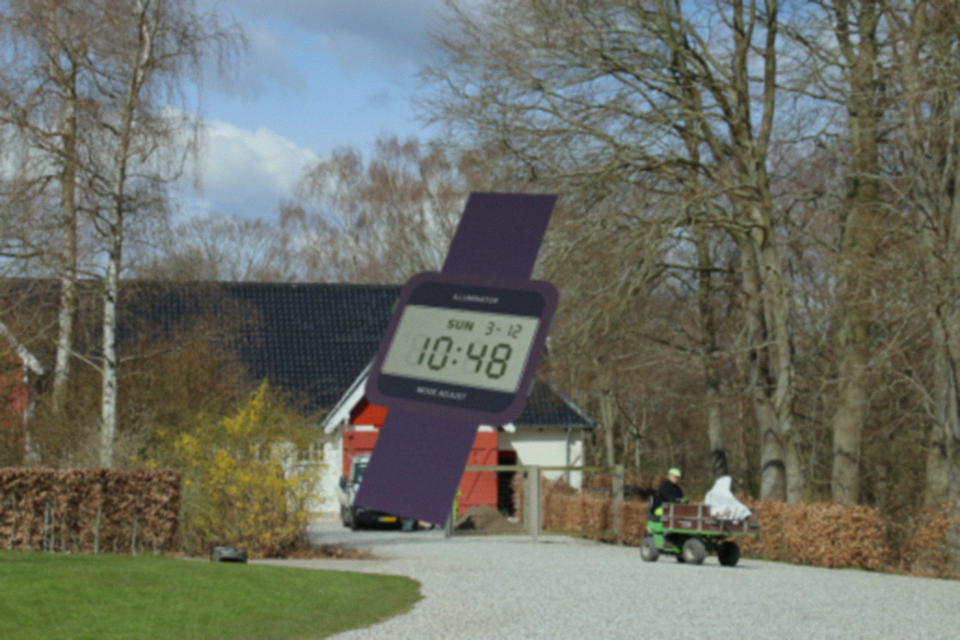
10:48
